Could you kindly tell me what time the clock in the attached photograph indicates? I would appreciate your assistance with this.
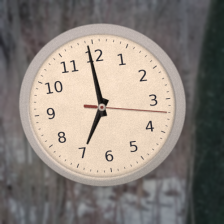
6:59:17
